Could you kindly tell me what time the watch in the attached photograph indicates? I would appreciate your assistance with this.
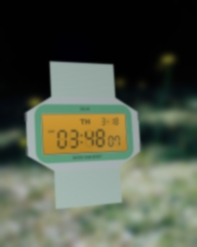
3:48:07
